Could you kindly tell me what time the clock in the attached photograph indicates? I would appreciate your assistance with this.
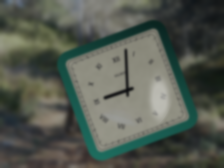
9:03
